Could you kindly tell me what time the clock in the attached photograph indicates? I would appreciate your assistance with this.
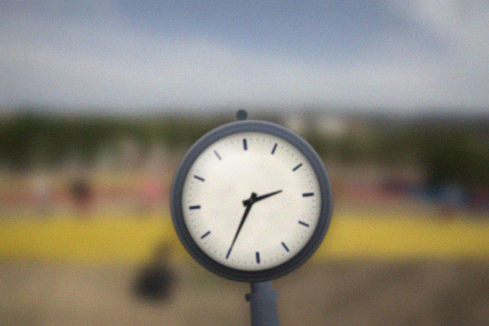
2:35
